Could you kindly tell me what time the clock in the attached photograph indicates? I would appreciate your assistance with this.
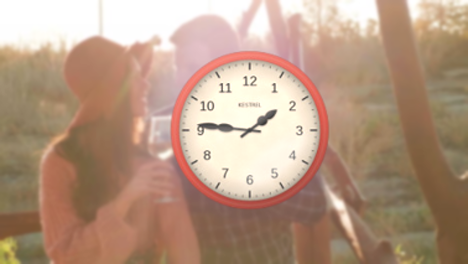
1:46
